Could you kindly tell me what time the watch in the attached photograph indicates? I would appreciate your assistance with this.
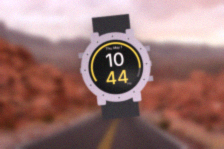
10:44
